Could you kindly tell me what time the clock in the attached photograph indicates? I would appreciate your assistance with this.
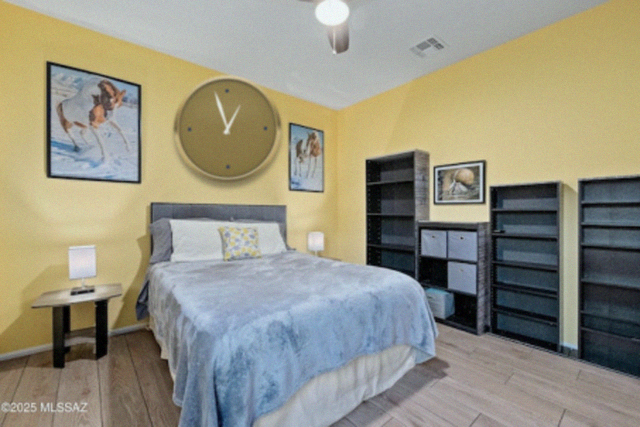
12:57
